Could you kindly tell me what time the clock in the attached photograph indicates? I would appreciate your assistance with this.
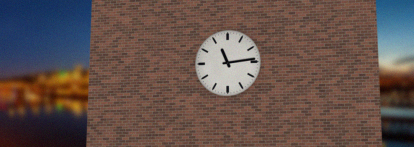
11:14
